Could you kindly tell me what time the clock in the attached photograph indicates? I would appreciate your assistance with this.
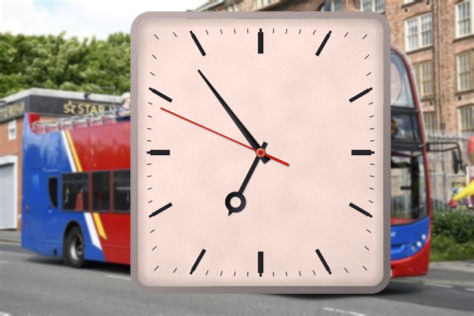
6:53:49
